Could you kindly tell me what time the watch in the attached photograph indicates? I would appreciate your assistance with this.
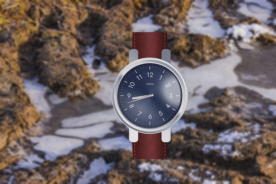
8:42
